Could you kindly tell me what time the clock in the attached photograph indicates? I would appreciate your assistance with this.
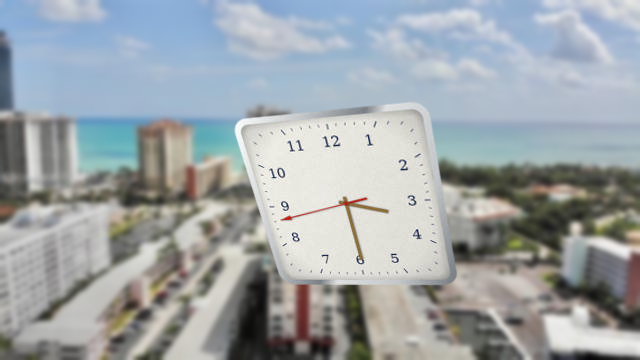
3:29:43
